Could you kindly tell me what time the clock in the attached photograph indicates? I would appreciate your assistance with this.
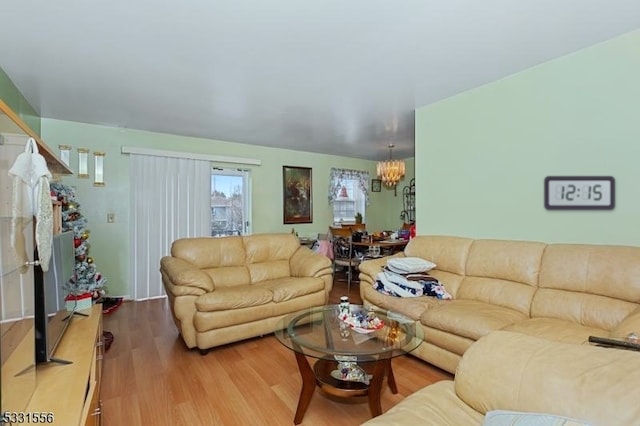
12:15
